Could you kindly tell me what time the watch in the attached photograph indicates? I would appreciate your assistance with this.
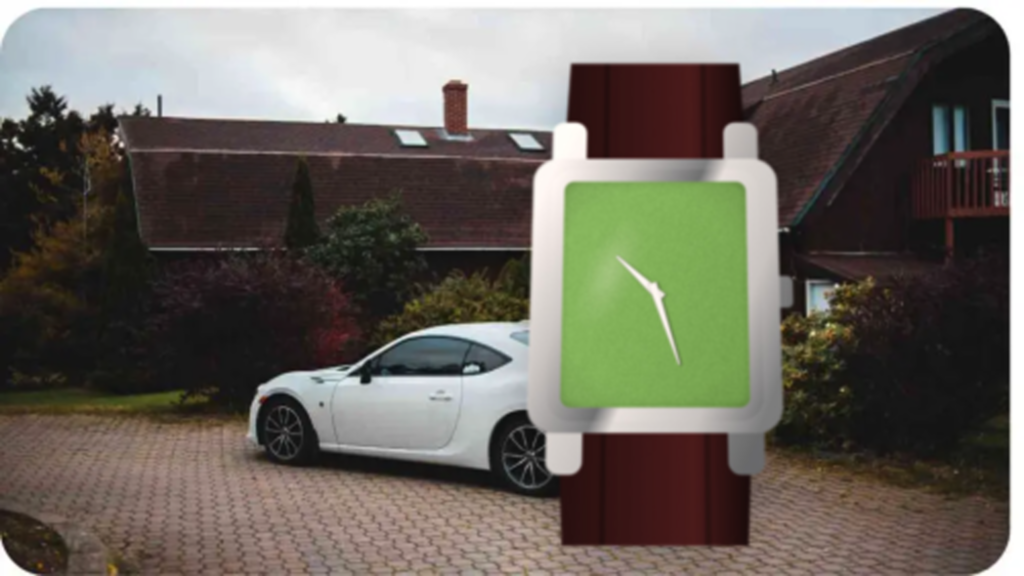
10:27
